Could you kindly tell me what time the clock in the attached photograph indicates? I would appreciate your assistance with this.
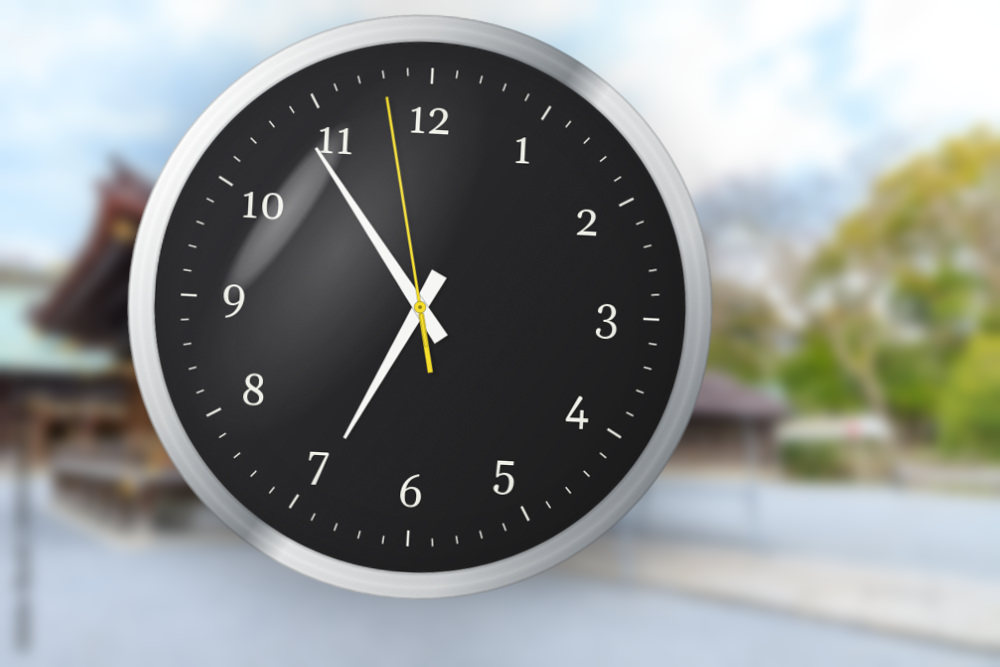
6:53:58
